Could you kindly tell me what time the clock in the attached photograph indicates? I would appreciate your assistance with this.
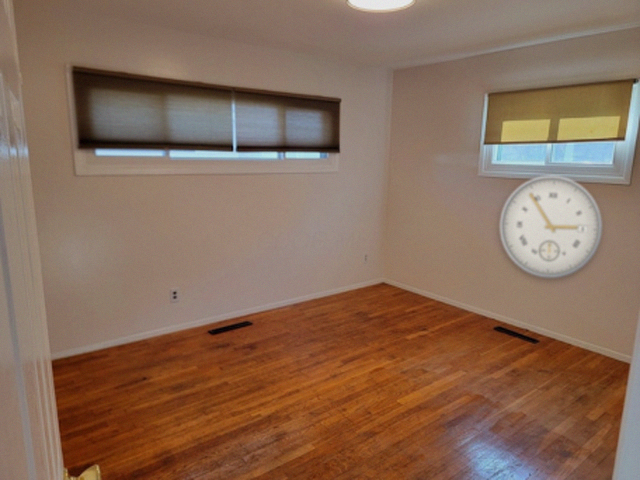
2:54
